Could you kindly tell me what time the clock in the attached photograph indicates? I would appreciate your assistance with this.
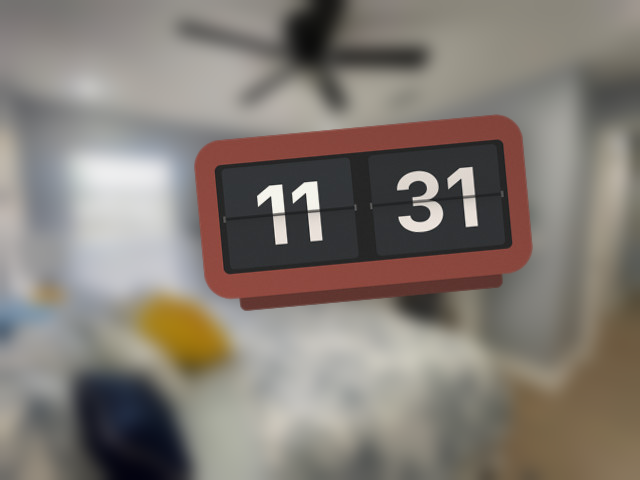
11:31
